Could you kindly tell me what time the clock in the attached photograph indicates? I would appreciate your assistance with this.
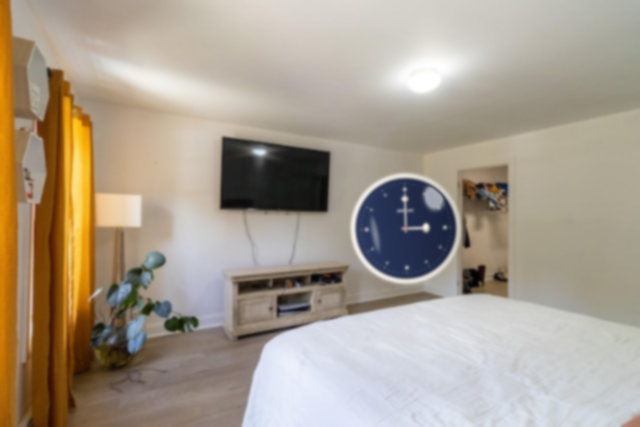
3:00
